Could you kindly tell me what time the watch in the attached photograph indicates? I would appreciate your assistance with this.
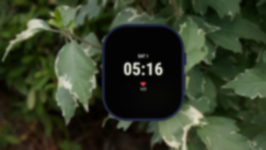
5:16
